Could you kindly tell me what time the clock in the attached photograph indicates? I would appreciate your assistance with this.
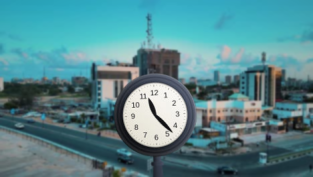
11:23
